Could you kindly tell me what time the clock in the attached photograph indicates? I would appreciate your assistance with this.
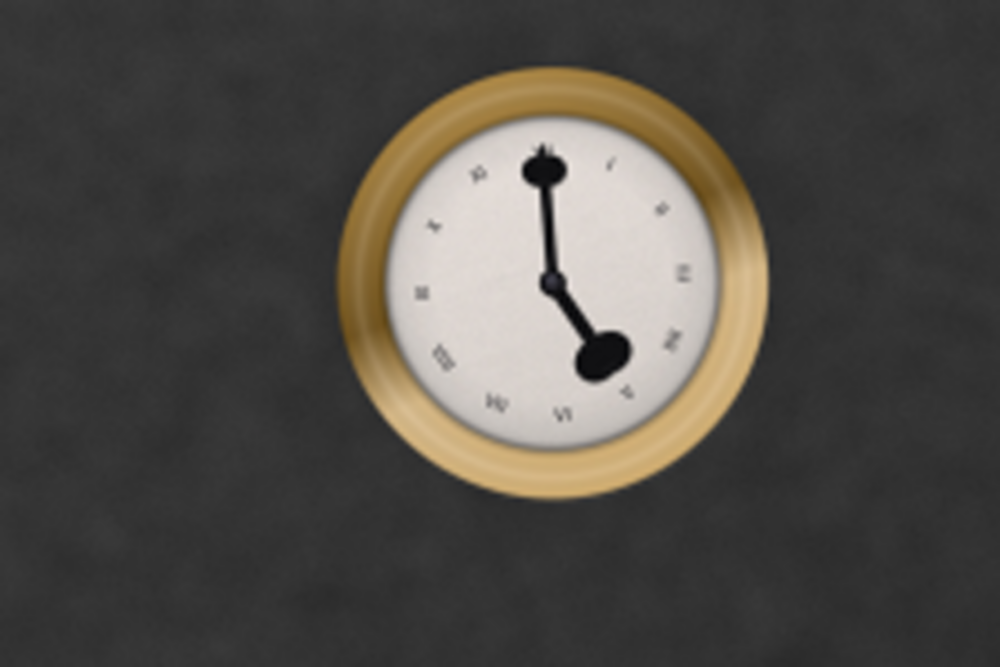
5:00
